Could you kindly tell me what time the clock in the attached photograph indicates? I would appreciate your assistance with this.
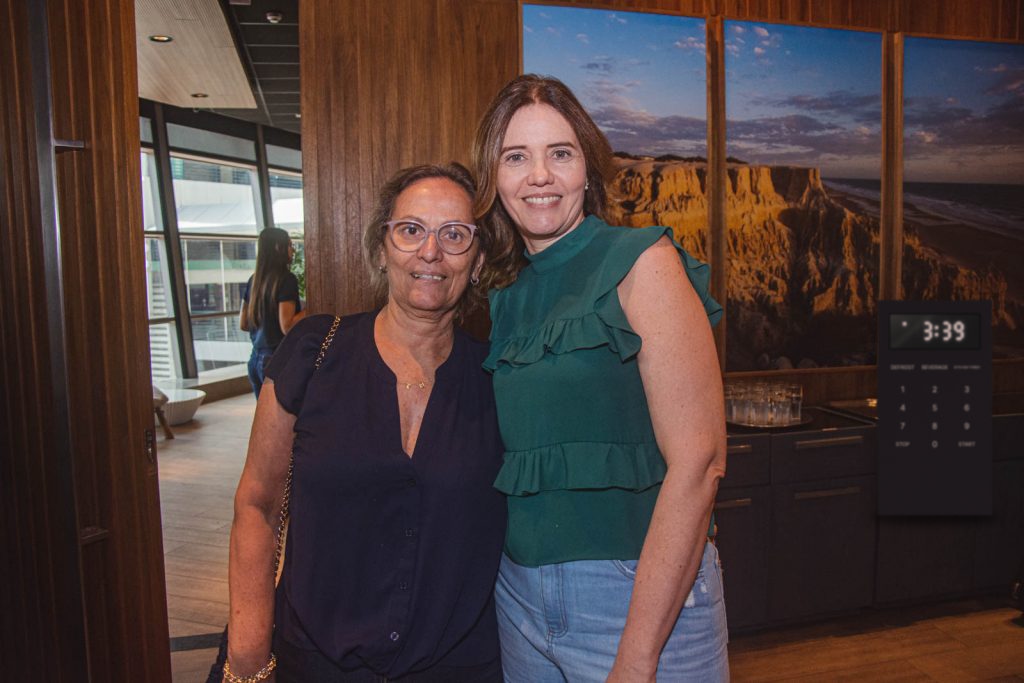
3:39
